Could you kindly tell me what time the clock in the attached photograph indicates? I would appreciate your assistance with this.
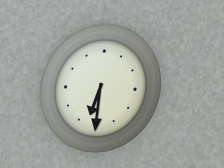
6:30
